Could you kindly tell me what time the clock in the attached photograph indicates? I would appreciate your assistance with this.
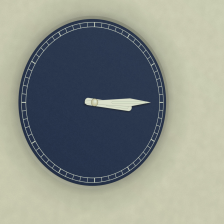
3:15
